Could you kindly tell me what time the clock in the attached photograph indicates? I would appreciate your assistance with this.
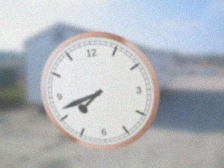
7:42
